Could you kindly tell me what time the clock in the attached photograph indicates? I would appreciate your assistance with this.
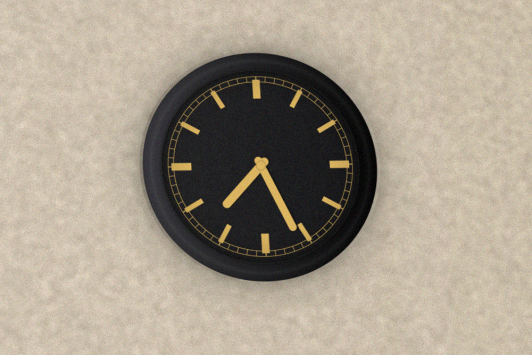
7:26
